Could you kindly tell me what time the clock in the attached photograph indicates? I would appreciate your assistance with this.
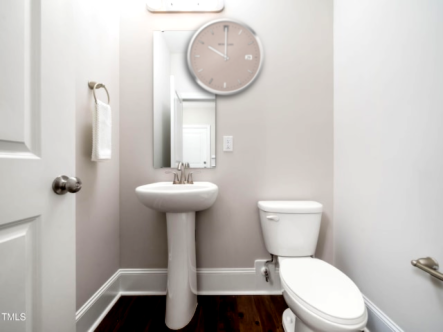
10:00
